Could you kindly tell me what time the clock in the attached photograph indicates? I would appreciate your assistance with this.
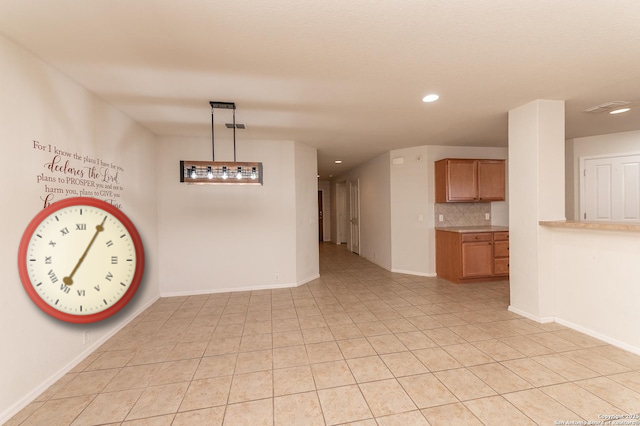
7:05
